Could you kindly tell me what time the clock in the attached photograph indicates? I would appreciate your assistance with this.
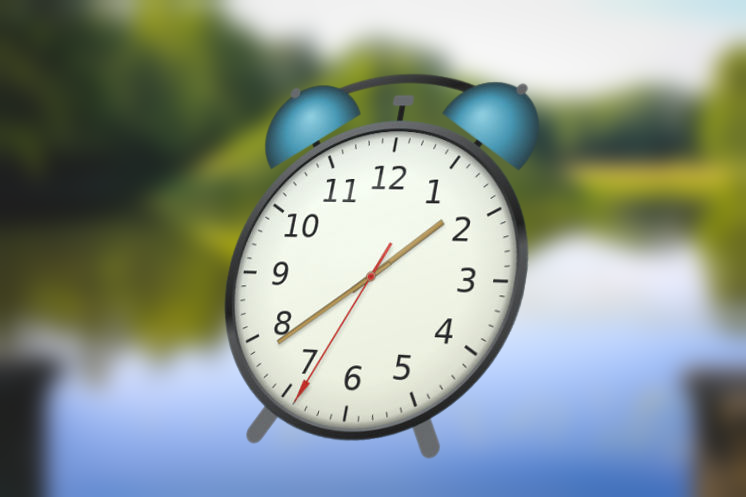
1:38:34
